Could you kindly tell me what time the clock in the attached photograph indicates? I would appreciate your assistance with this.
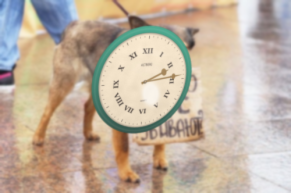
2:14
